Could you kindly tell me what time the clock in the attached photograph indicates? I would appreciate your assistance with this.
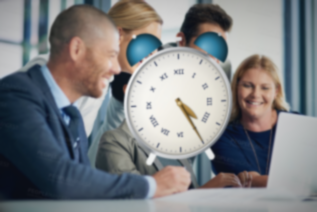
4:25
